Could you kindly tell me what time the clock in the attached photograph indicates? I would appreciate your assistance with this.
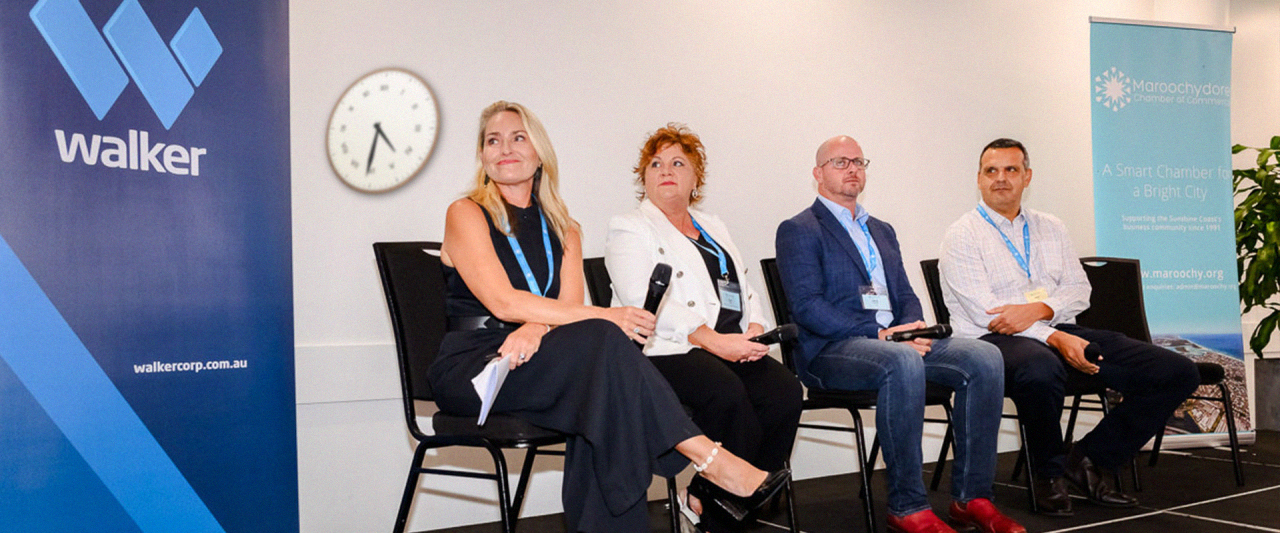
4:31
